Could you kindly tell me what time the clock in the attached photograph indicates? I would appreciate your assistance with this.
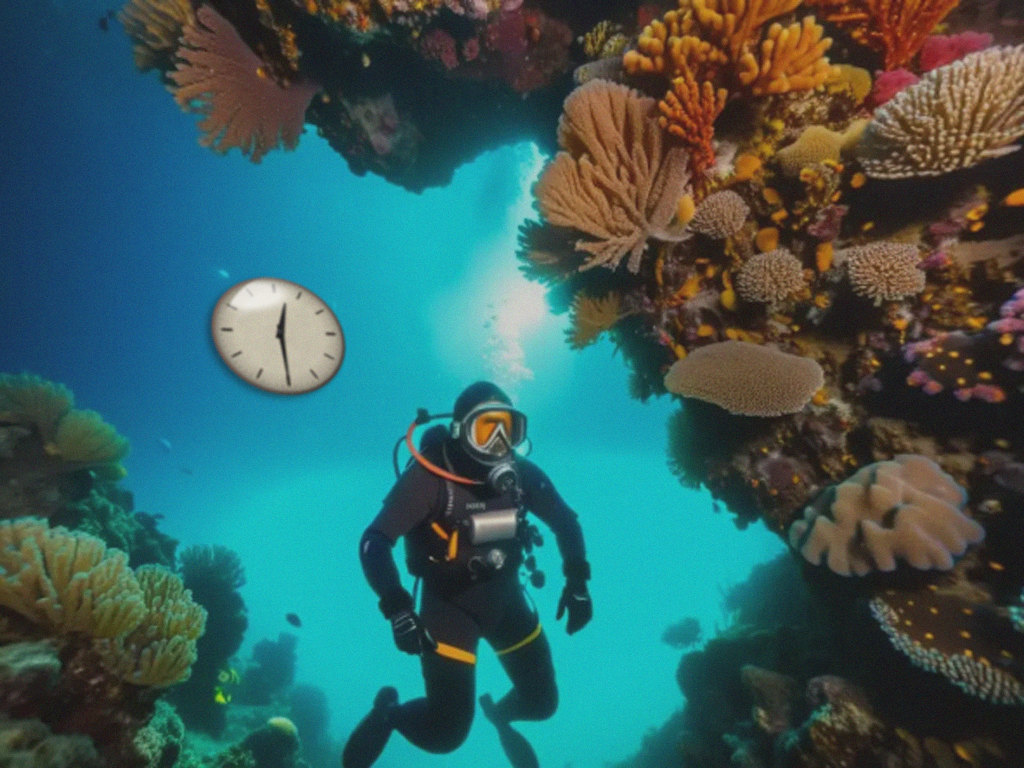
12:30
